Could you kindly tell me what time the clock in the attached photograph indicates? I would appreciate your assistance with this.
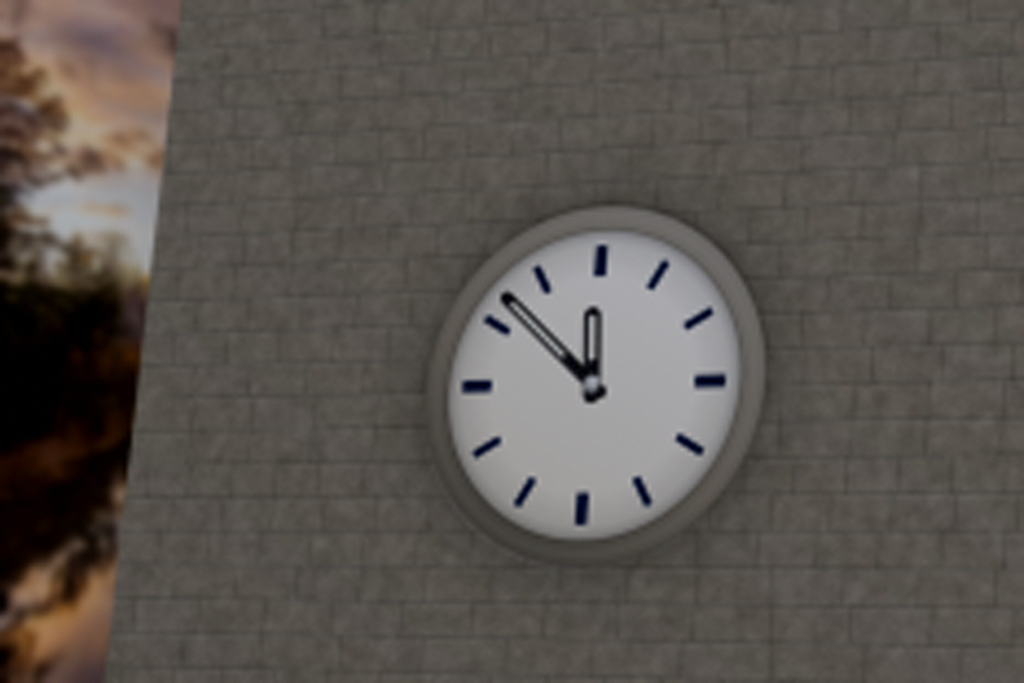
11:52
